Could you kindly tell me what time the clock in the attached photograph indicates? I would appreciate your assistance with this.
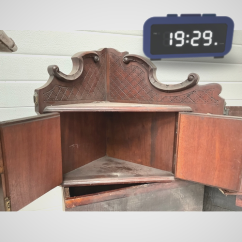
19:29
